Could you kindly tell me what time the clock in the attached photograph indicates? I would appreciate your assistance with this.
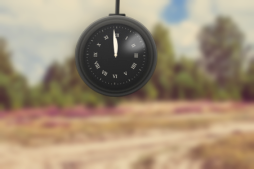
11:59
